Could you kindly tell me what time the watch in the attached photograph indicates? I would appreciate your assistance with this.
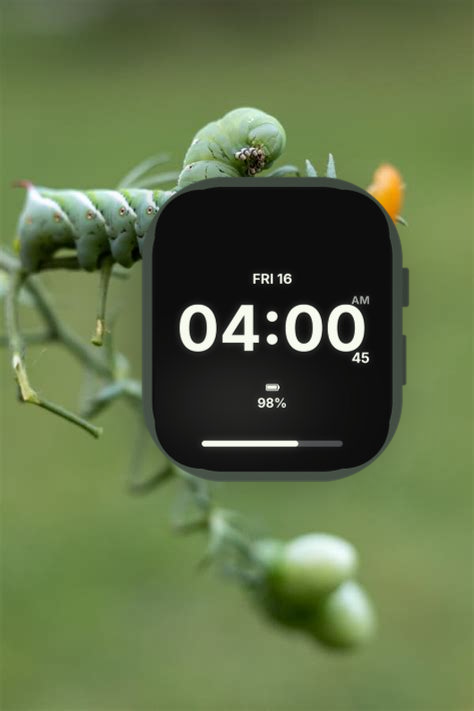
4:00:45
